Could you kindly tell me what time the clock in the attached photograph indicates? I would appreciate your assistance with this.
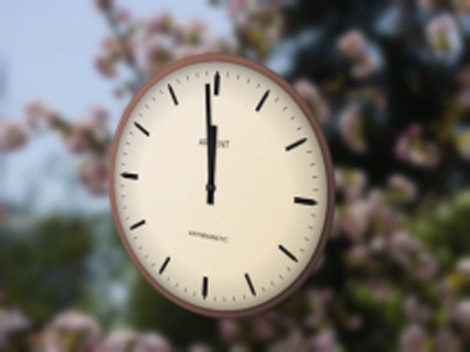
11:59
